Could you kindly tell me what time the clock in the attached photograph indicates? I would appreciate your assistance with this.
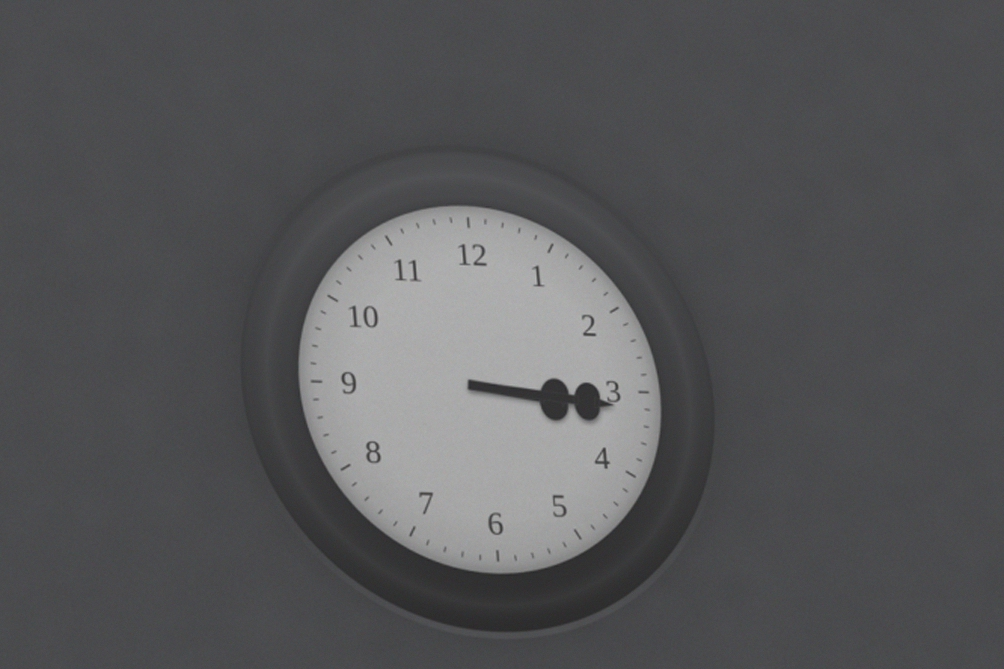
3:16
